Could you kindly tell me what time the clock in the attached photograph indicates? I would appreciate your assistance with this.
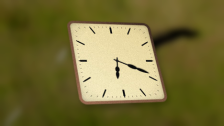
6:19
